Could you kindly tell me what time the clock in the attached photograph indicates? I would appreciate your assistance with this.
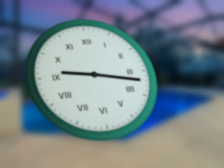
9:17
